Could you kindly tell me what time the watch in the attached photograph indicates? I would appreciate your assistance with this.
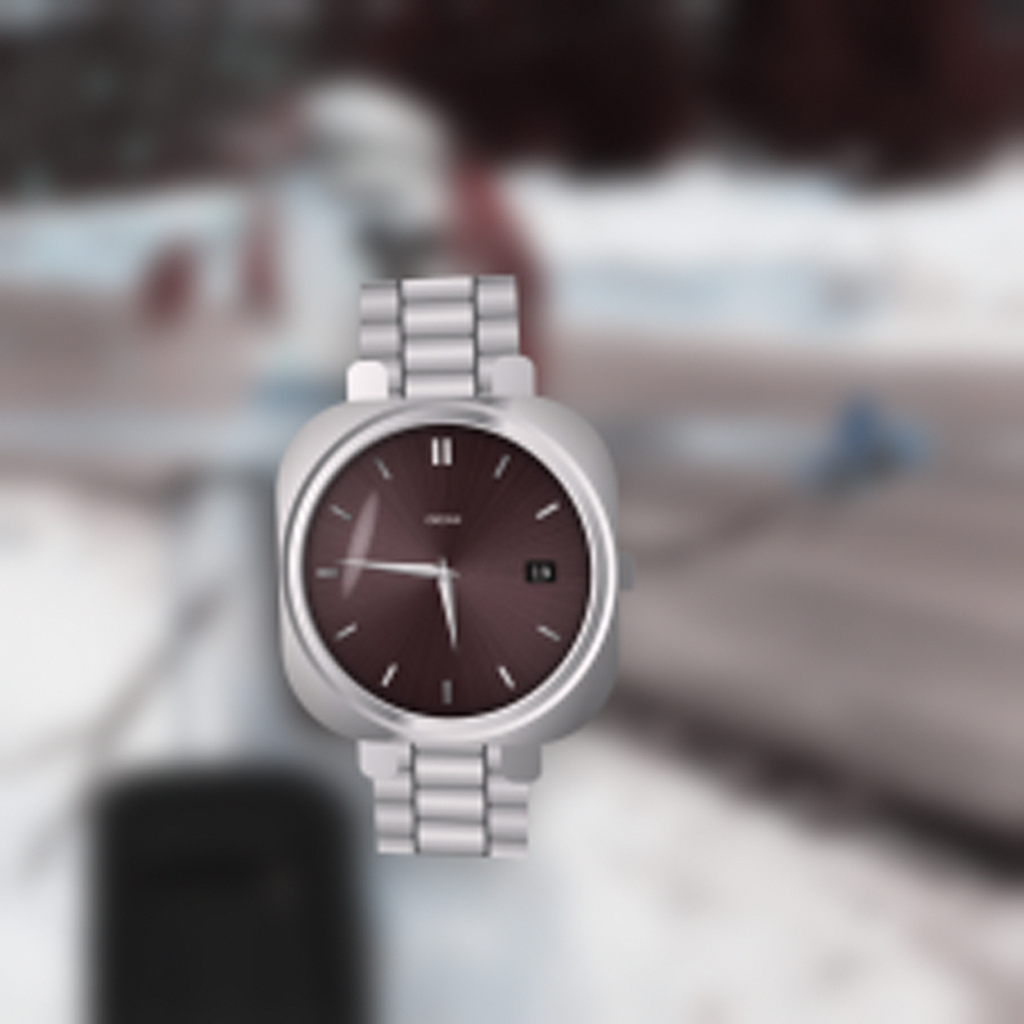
5:46
